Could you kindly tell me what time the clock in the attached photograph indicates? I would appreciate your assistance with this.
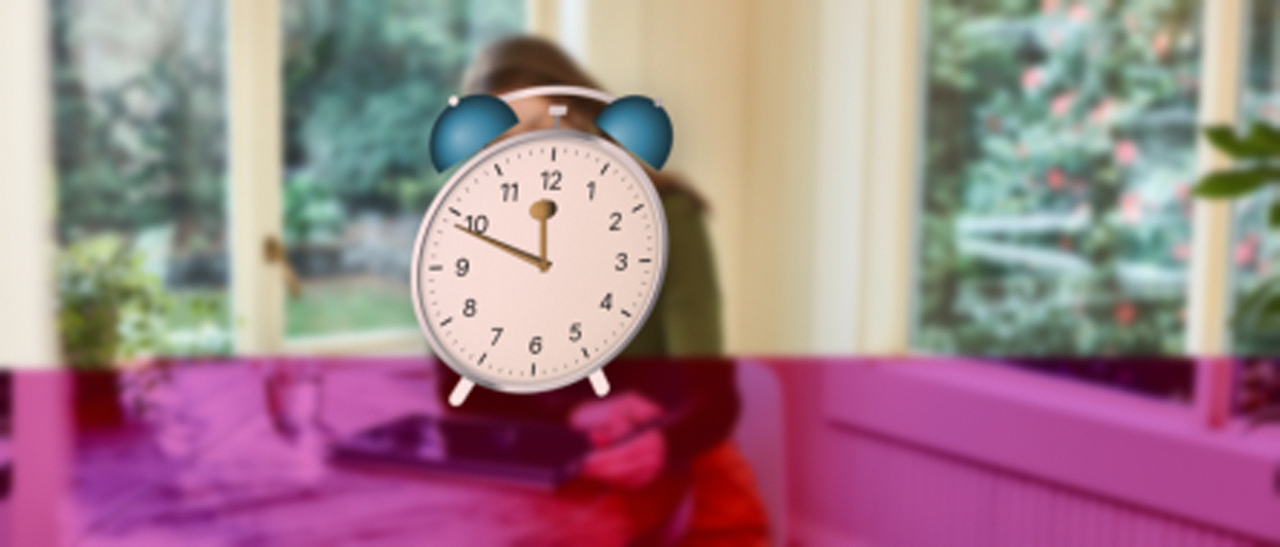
11:49
